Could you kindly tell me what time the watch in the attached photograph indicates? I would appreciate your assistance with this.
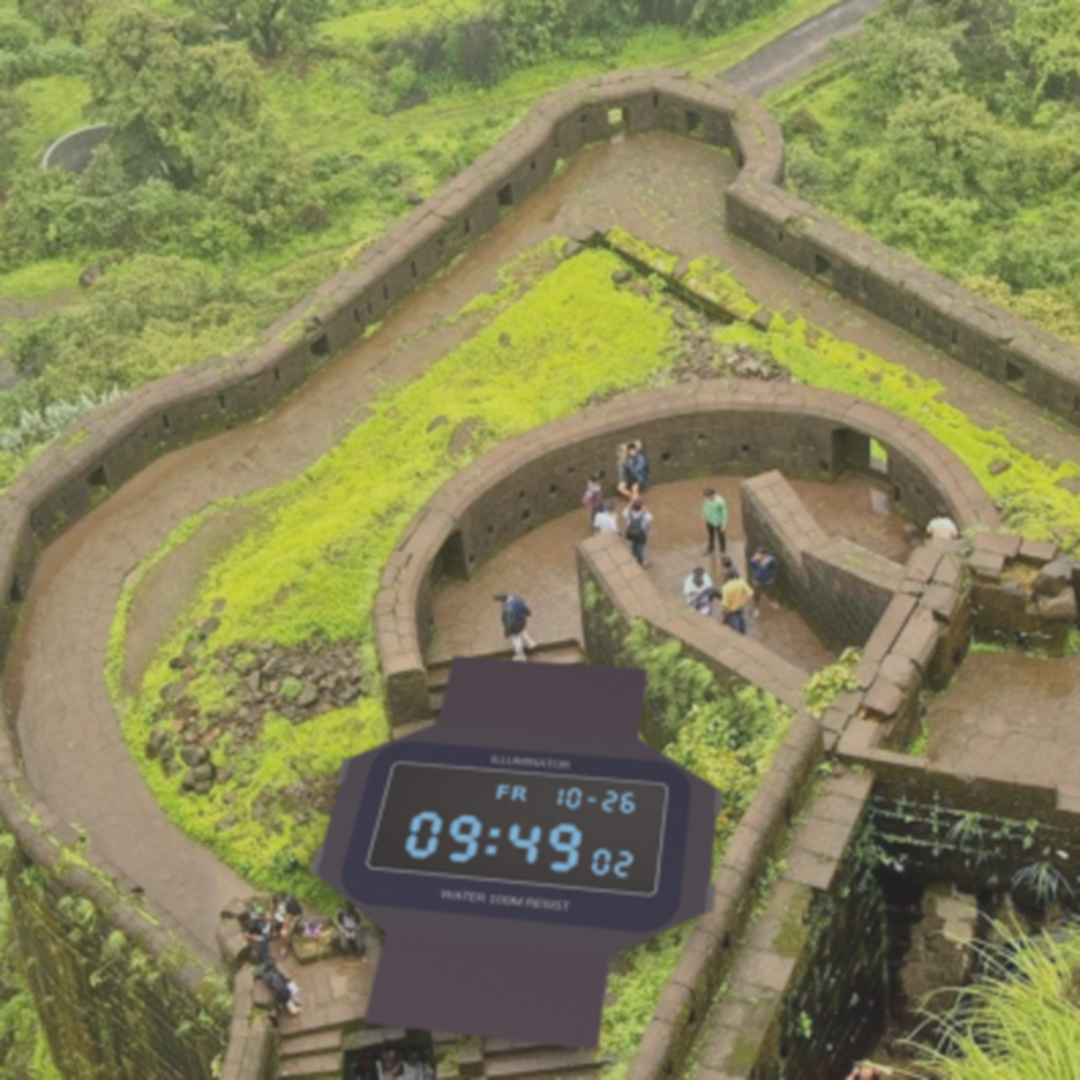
9:49:02
